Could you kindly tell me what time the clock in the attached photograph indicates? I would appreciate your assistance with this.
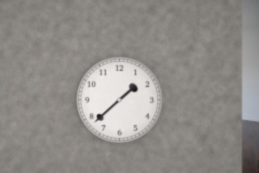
1:38
